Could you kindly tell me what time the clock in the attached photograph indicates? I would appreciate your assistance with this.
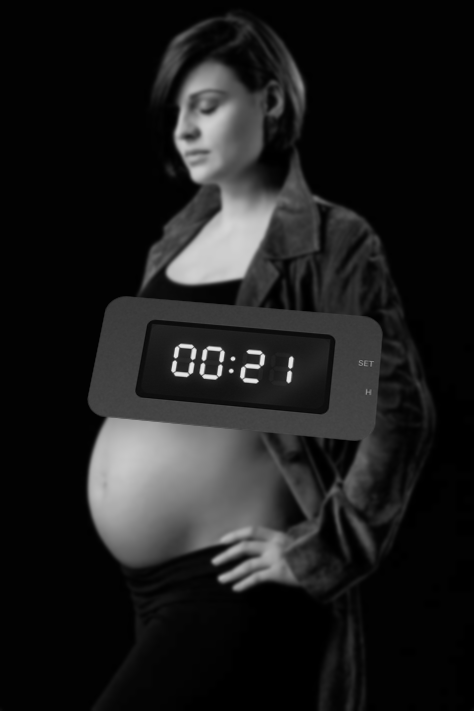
0:21
